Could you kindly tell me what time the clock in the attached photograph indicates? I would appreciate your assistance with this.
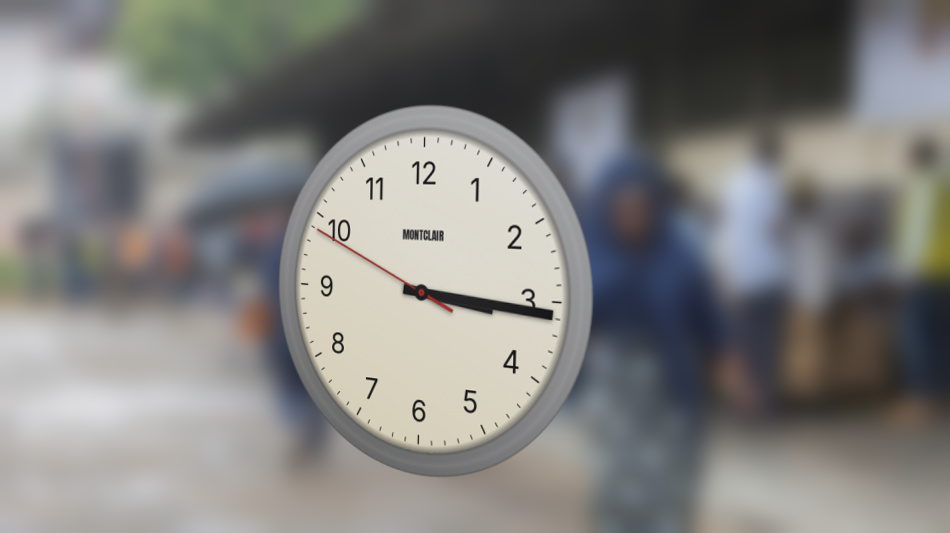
3:15:49
